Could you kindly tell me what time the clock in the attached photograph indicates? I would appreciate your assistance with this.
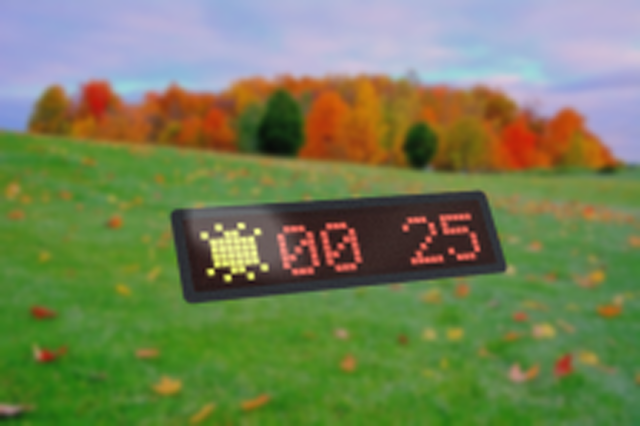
0:25
